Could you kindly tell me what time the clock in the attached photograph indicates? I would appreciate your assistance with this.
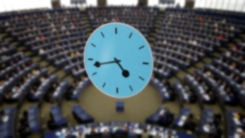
4:43
